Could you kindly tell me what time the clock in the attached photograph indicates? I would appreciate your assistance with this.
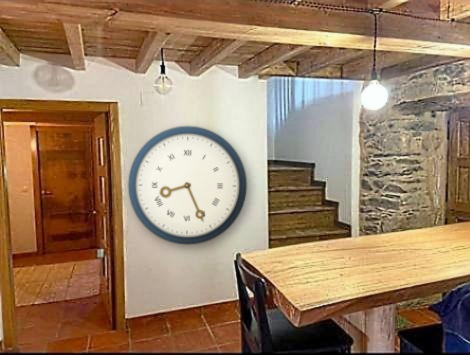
8:26
